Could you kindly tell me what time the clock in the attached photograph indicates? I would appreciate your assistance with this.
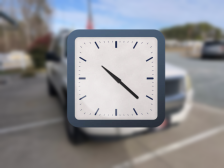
10:22
